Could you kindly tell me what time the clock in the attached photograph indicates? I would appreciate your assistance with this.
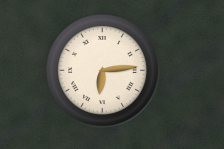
6:14
